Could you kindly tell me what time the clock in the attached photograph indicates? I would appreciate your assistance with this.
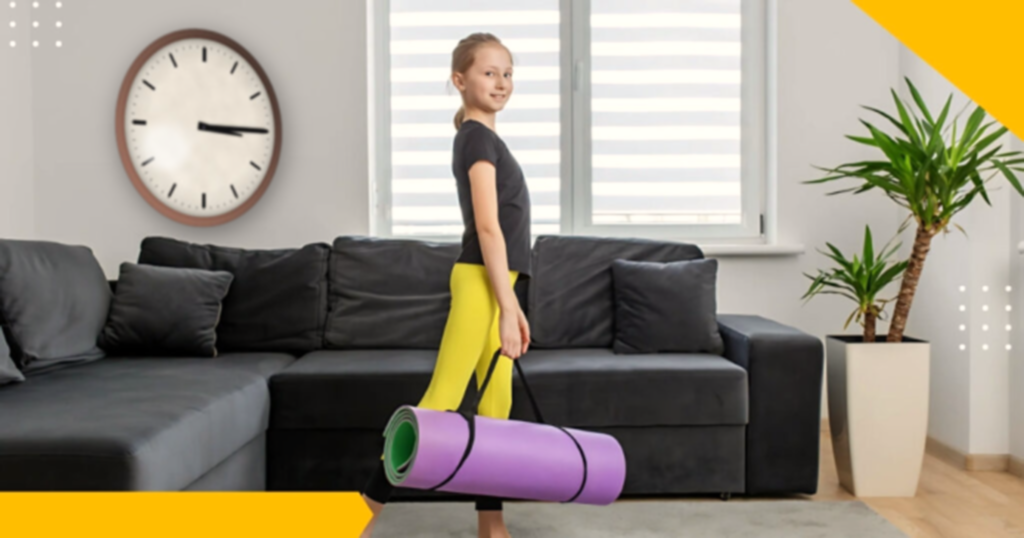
3:15
